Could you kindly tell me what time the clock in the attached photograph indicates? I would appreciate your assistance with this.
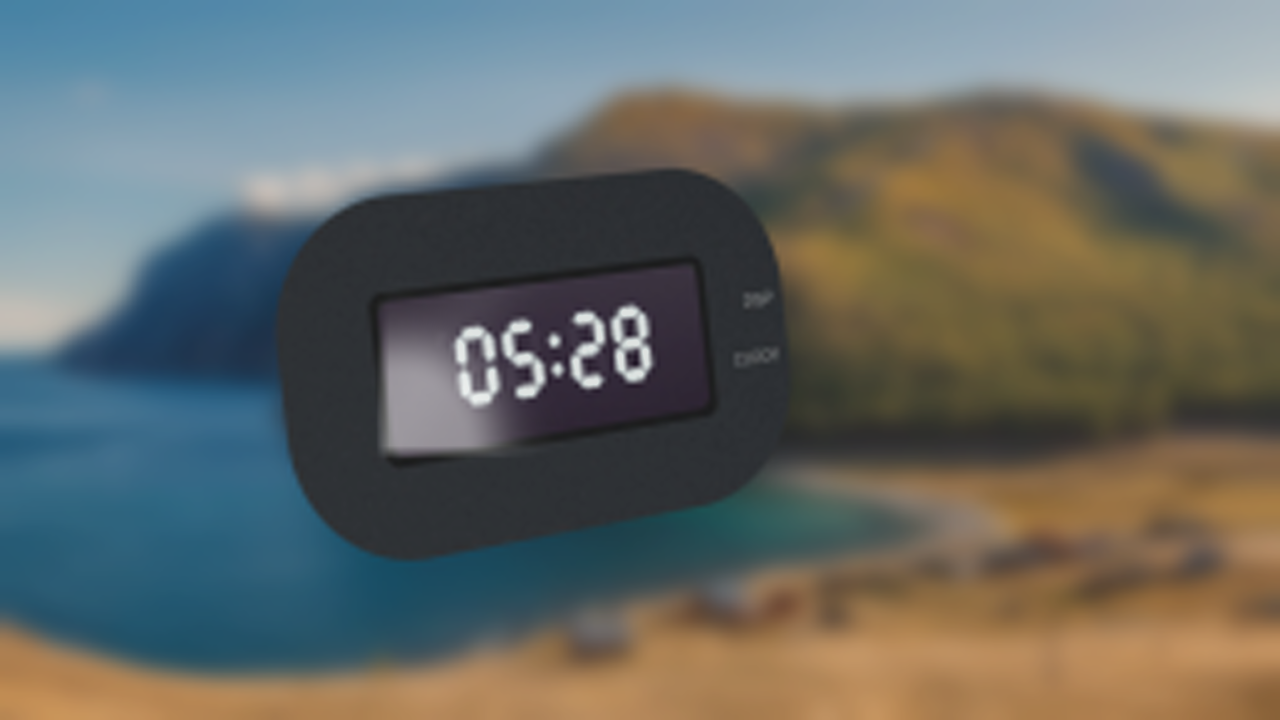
5:28
